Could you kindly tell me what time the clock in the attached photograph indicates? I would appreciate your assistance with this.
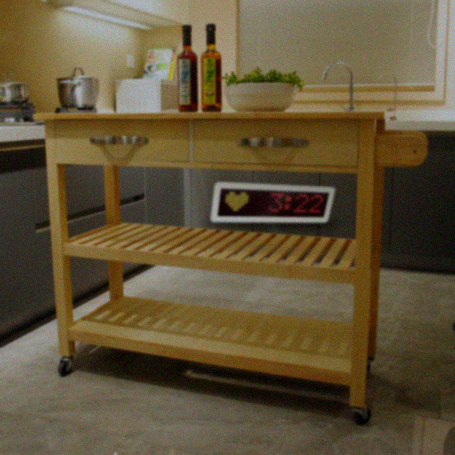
3:22
